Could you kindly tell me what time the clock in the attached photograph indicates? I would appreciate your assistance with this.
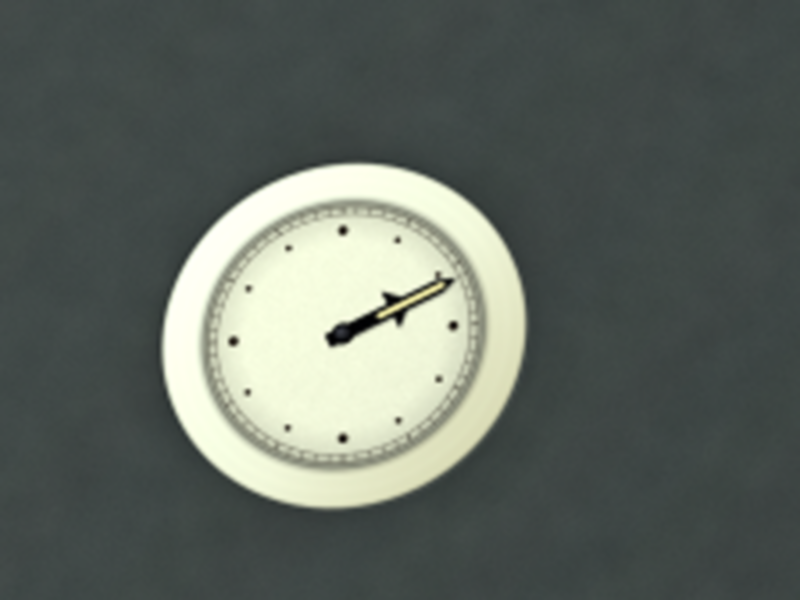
2:11
